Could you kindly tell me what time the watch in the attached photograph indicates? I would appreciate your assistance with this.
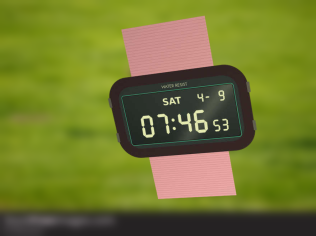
7:46:53
